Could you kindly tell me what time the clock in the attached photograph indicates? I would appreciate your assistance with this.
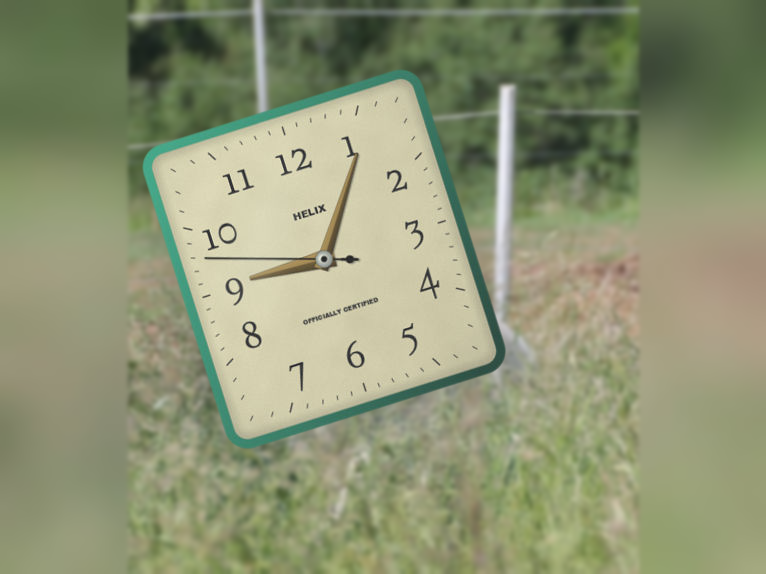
9:05:48
